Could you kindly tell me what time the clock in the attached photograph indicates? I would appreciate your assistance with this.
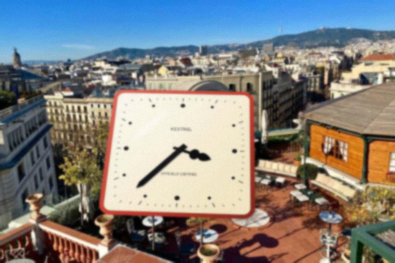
3:37
